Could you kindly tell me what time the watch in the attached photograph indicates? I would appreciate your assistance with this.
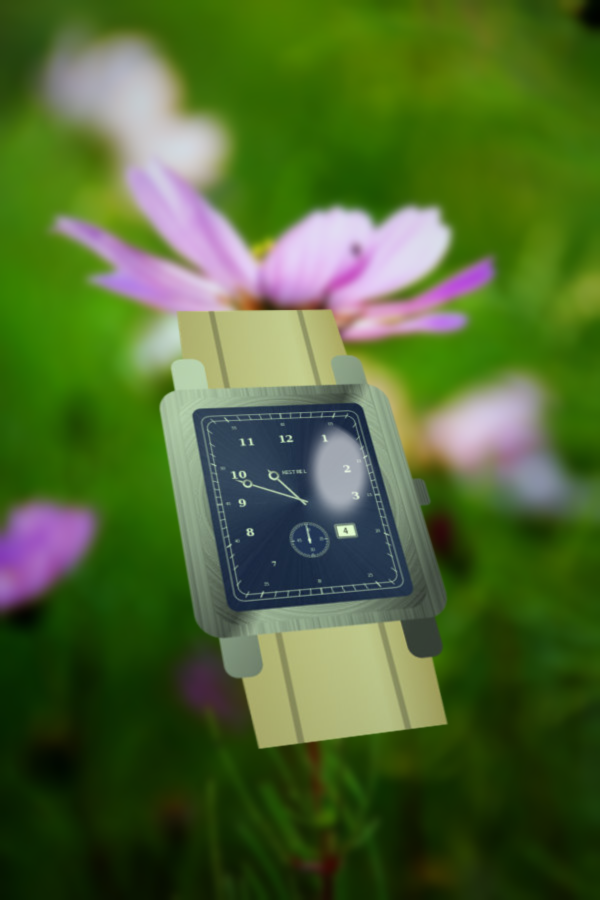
10:49
